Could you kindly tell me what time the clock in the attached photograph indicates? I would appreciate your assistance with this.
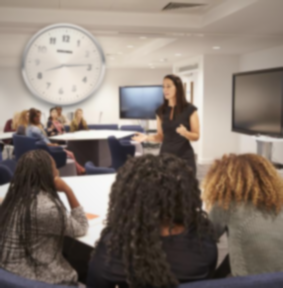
8:14
